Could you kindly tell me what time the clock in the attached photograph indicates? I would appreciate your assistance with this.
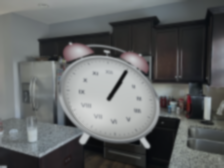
1:05
